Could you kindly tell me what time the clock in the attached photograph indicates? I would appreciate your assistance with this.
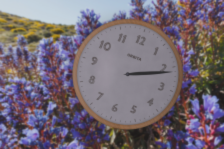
2:11
